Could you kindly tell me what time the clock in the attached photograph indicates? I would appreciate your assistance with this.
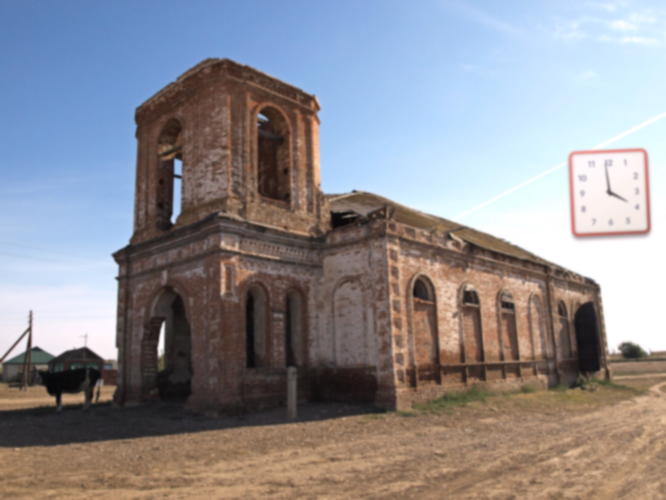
3:59
